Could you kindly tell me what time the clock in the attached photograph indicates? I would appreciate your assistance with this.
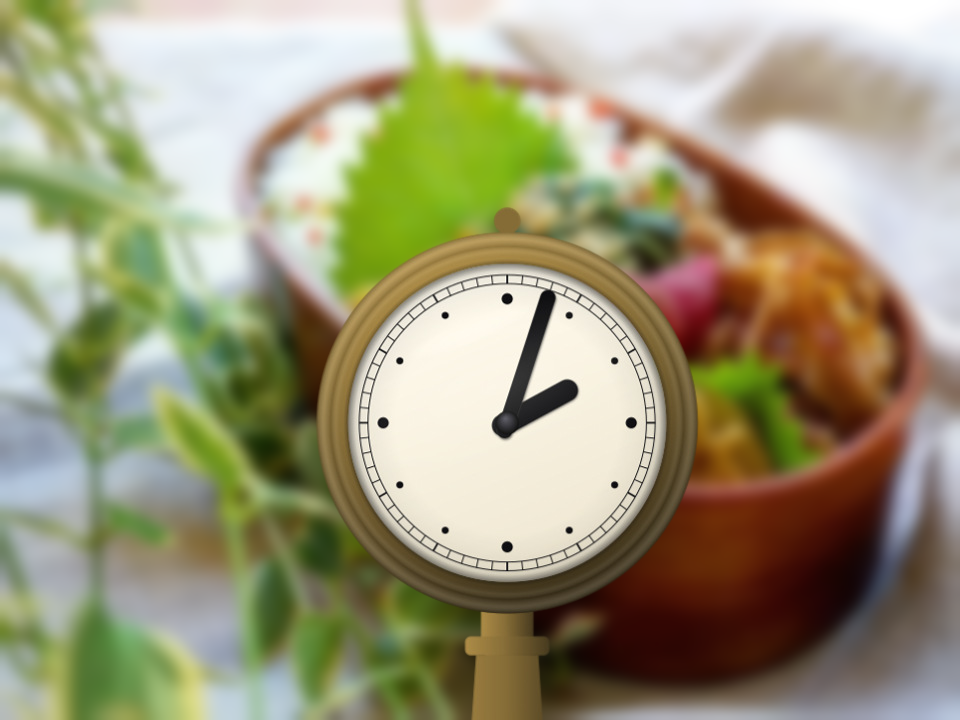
2:03
